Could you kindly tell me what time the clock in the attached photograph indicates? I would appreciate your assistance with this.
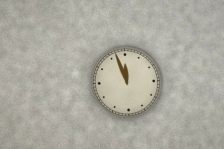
11:57
